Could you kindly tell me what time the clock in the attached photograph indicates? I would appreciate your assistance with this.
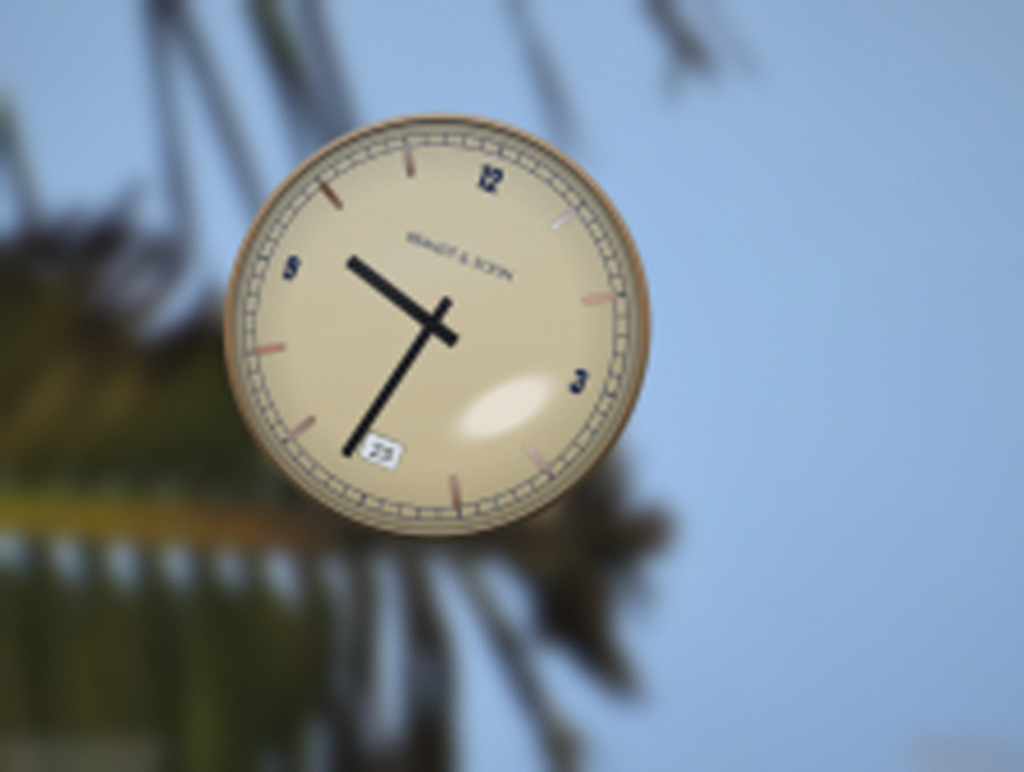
9:32
